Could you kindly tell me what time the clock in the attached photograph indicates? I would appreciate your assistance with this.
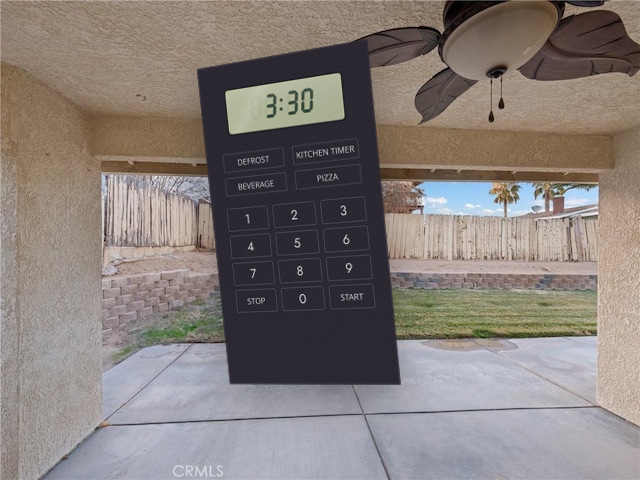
3:30
